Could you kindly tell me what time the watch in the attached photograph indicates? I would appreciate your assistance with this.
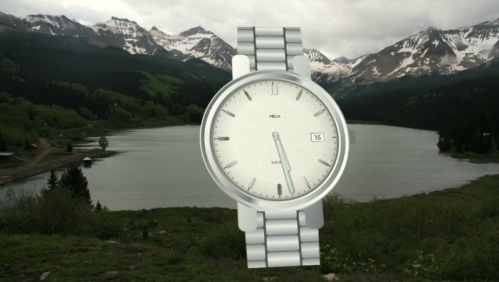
5:28
